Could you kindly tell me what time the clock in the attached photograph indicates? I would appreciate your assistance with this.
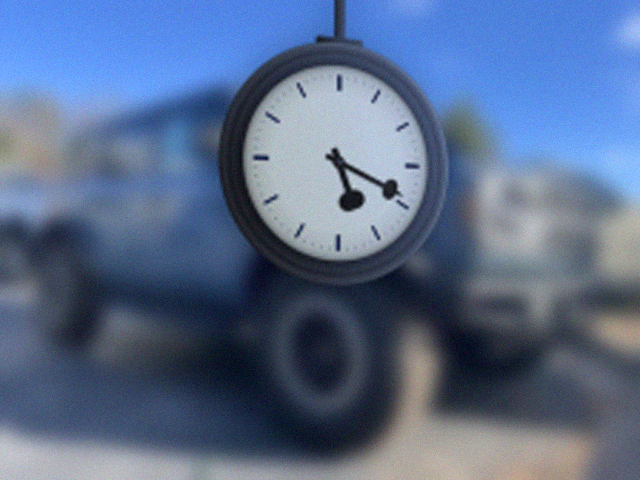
5:19
